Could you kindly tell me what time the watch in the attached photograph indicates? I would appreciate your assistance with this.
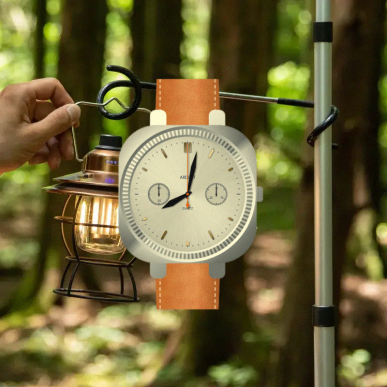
8:02
